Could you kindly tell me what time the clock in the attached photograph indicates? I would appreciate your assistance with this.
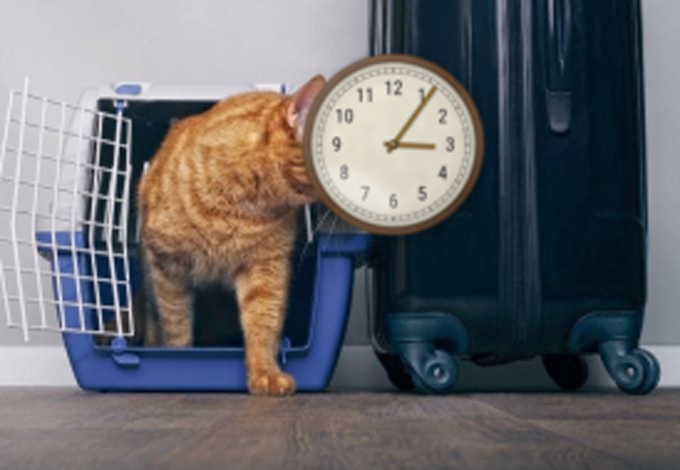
3:06
